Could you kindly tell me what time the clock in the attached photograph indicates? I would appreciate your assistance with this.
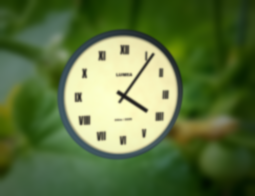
4:06
